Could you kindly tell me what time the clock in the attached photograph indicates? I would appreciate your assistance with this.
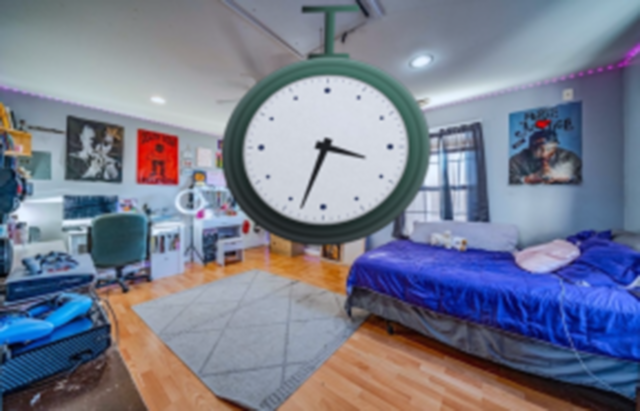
3:33
